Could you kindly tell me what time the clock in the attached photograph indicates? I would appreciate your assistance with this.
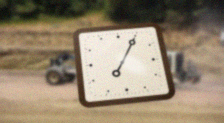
7:05
